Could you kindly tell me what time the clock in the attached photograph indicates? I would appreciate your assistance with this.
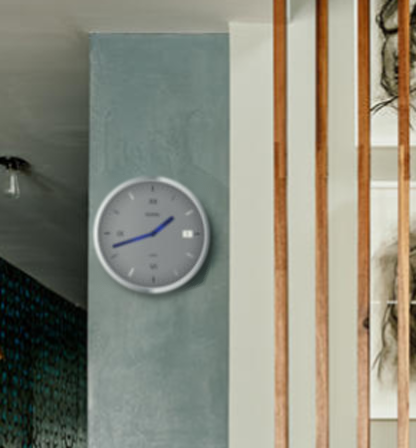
1:42
